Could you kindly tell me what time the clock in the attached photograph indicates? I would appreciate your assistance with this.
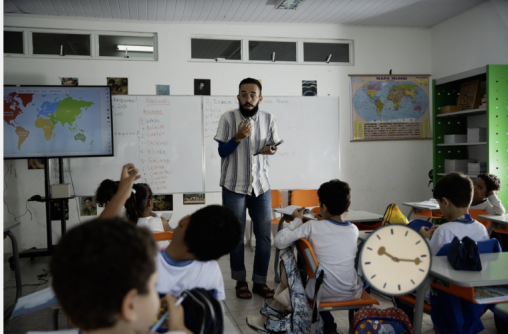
10:17
